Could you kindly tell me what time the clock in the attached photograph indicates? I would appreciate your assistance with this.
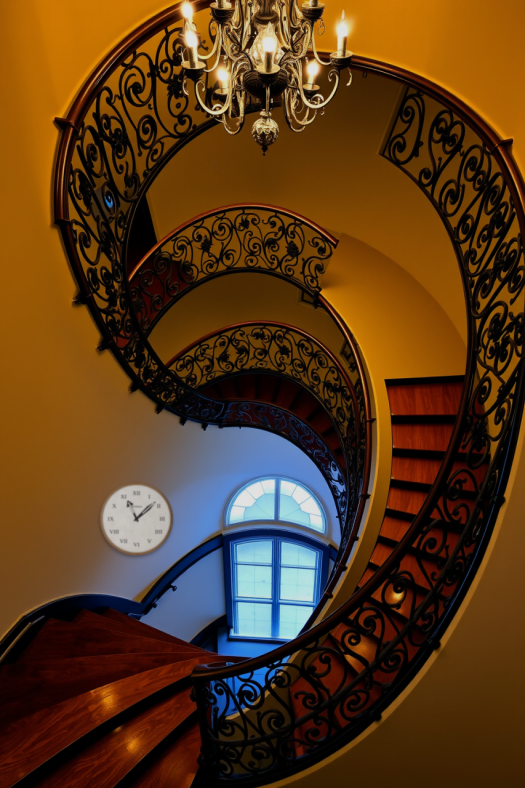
11:08
